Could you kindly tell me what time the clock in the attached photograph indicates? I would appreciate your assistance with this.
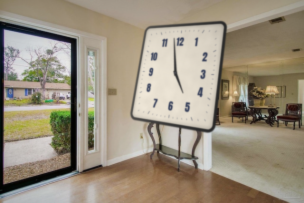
4:58
